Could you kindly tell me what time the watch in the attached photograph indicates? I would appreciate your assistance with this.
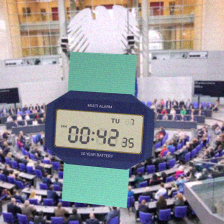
0:42:35
